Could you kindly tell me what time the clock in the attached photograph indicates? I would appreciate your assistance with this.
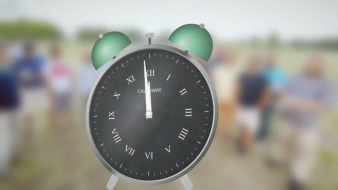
11:59
